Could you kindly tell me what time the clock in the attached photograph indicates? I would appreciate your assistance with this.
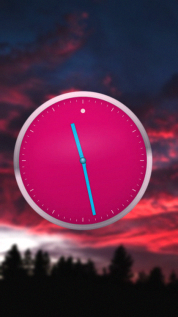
11:28
